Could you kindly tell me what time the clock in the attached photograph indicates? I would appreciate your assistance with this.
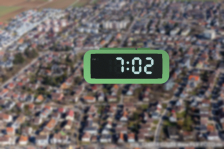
7:02
